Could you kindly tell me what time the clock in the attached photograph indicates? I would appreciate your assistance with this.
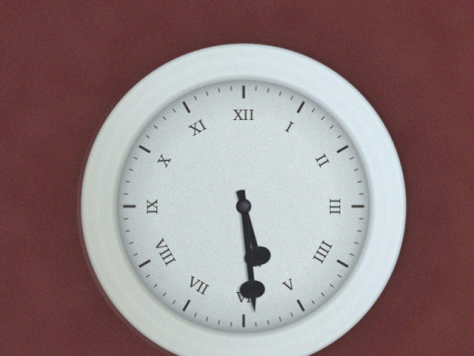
5:29
